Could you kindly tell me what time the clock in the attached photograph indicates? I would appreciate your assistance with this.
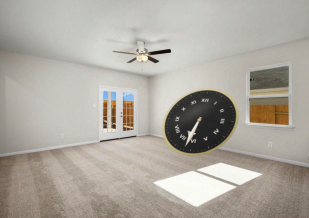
6:32
